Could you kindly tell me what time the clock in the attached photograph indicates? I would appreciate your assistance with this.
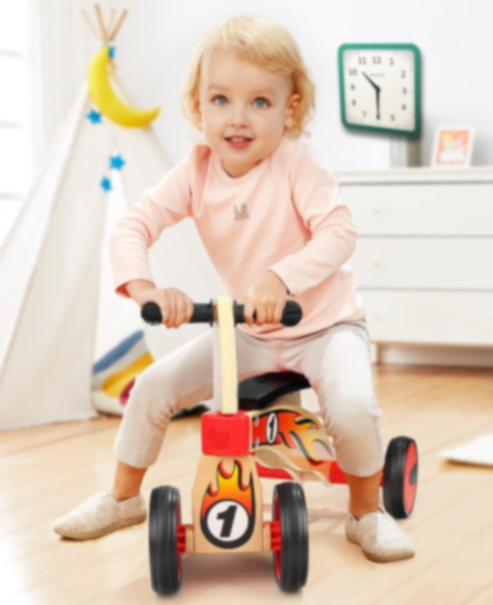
10:30
